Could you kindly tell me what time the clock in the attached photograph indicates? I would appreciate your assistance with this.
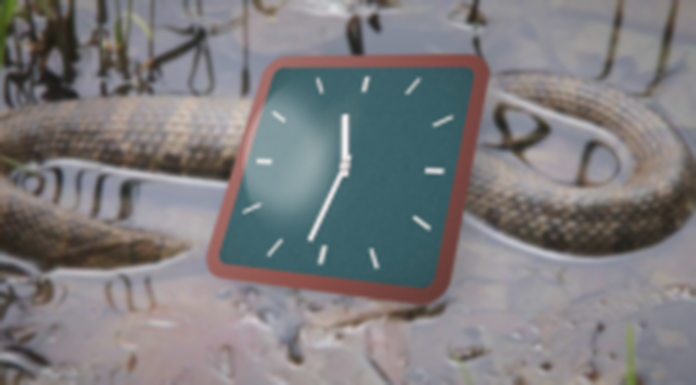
11:32
